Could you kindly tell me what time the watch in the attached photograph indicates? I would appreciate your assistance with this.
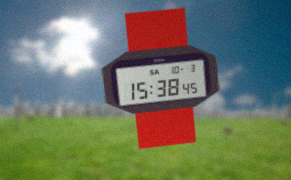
15:38:45
